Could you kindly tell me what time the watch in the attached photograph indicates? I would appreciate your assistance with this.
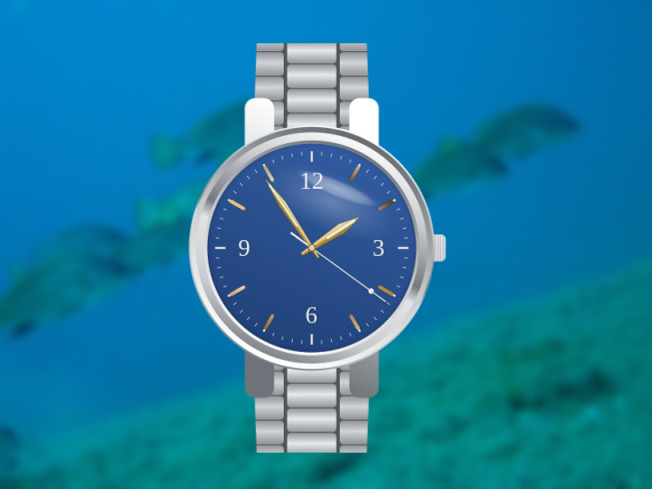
1:54:21
